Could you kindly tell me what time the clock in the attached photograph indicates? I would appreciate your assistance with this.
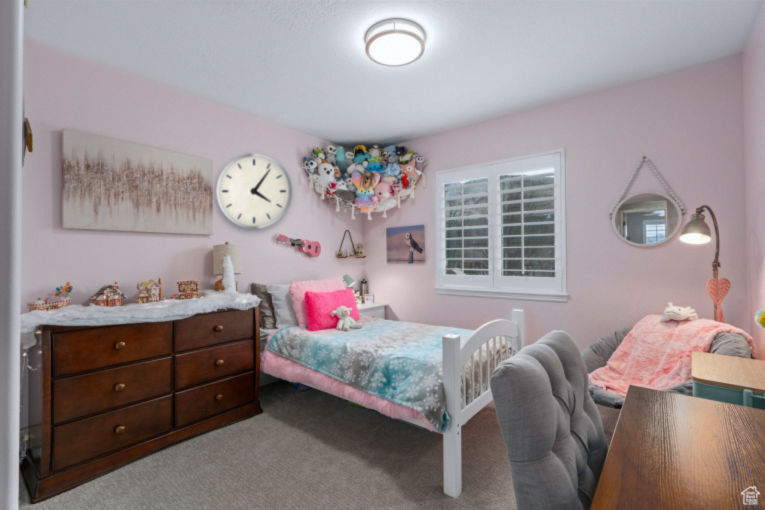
4:06
